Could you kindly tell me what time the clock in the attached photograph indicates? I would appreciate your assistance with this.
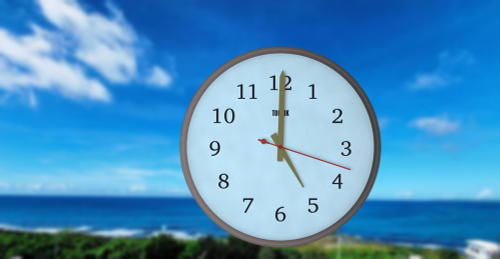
5:00:18
